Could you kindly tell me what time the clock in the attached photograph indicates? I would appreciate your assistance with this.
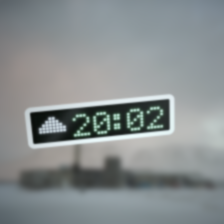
20:02
